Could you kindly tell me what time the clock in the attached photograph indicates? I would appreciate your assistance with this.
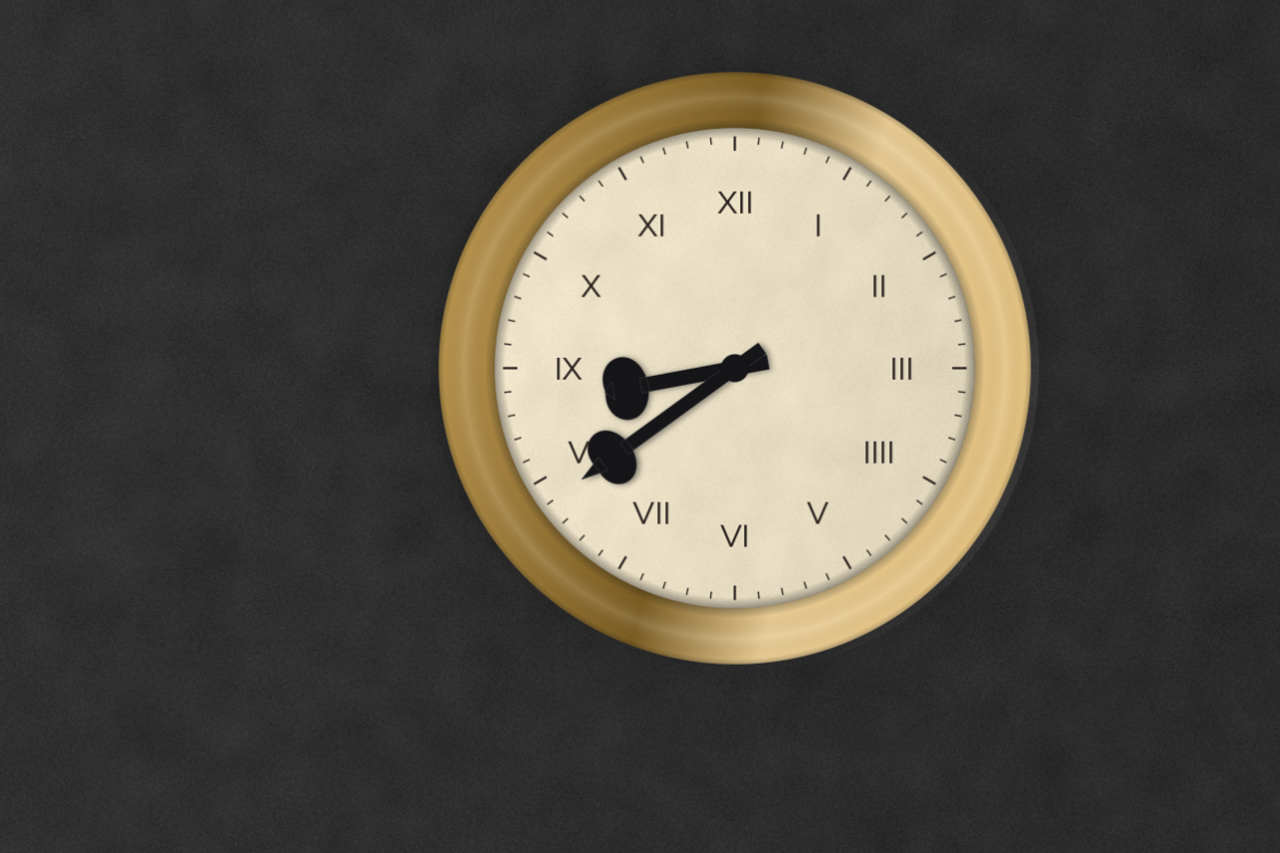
8:39
